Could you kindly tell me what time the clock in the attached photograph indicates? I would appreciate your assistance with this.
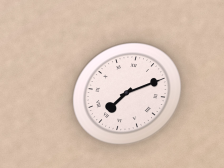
7:10
